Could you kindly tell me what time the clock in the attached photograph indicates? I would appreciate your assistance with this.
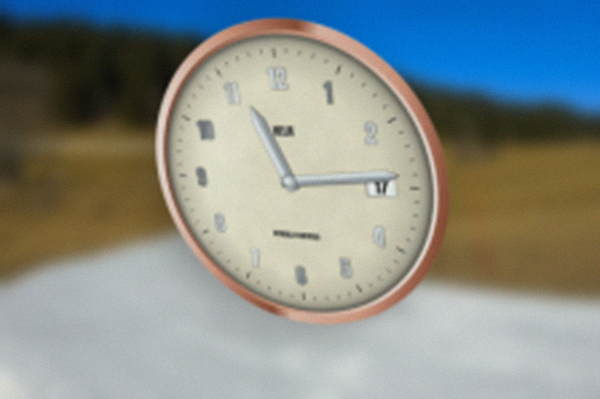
11:14
